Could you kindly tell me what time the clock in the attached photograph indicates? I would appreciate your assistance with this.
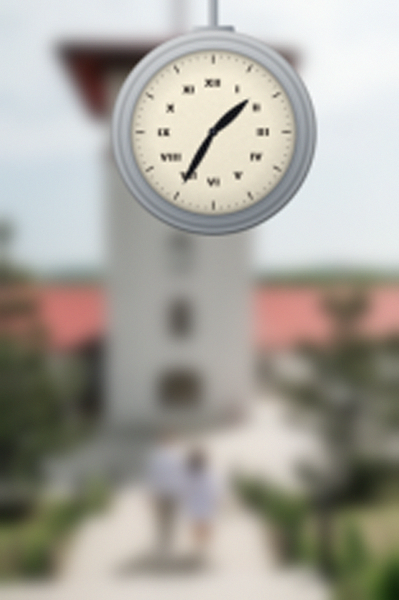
1:35
